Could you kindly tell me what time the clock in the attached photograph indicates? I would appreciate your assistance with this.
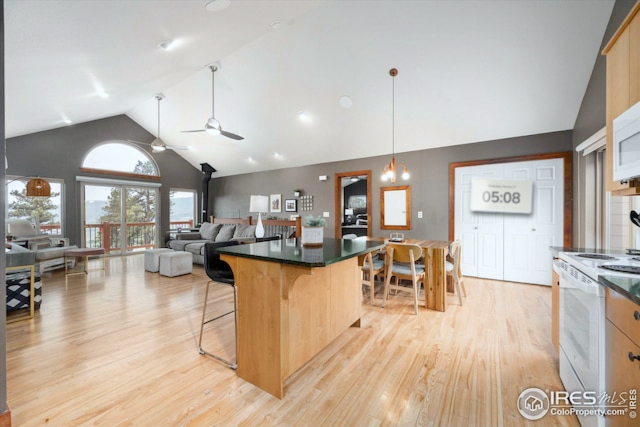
5:08
